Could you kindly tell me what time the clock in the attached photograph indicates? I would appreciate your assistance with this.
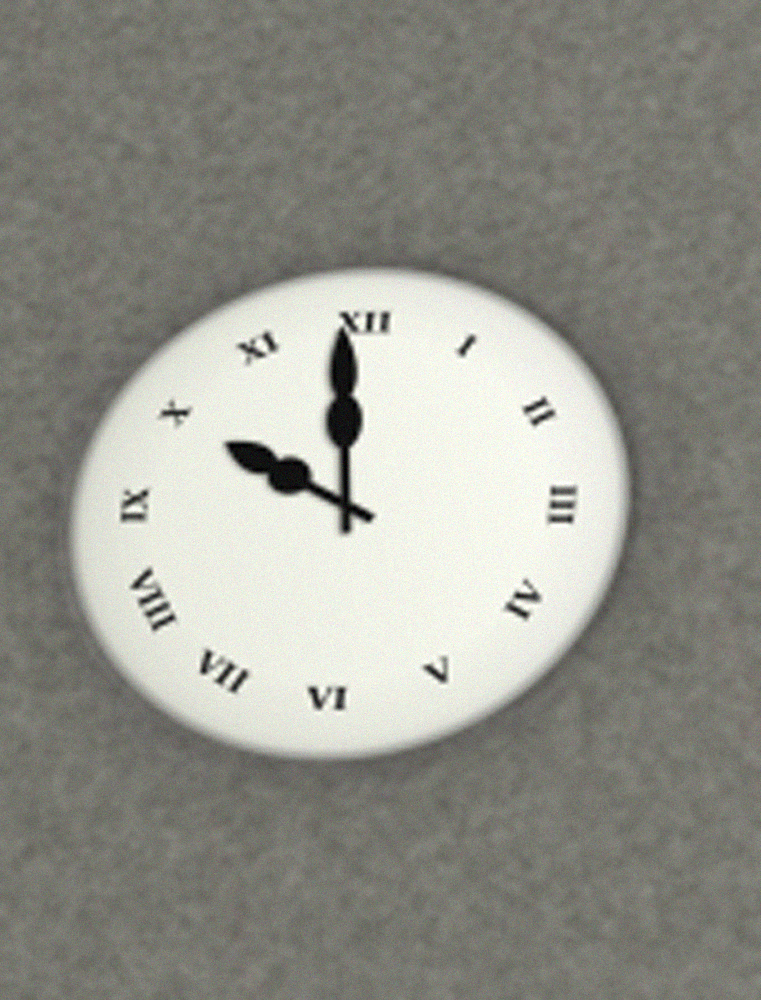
9:59
